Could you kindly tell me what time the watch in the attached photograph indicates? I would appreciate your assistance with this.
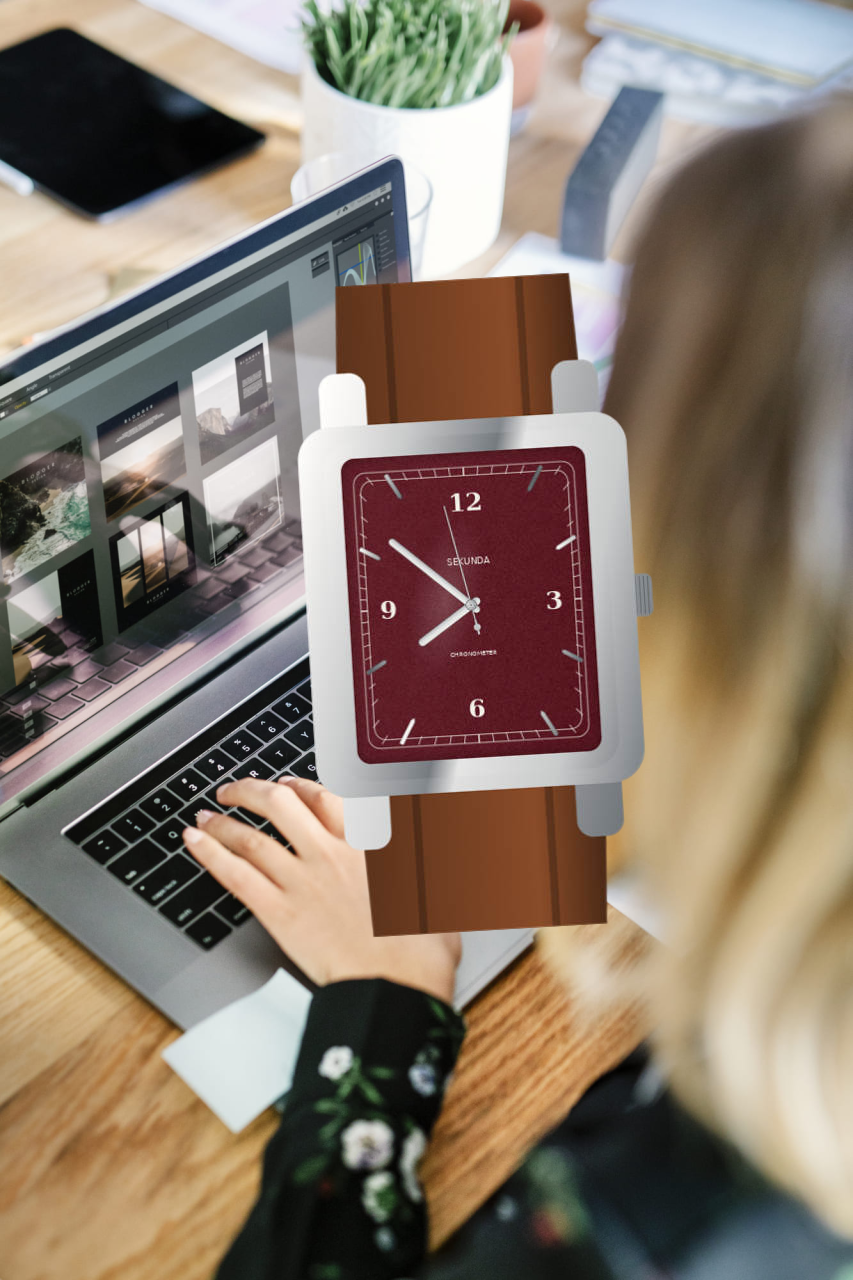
7:51:58
